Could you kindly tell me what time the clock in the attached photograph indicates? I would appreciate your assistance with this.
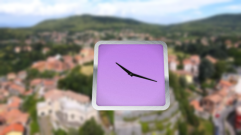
10:18
